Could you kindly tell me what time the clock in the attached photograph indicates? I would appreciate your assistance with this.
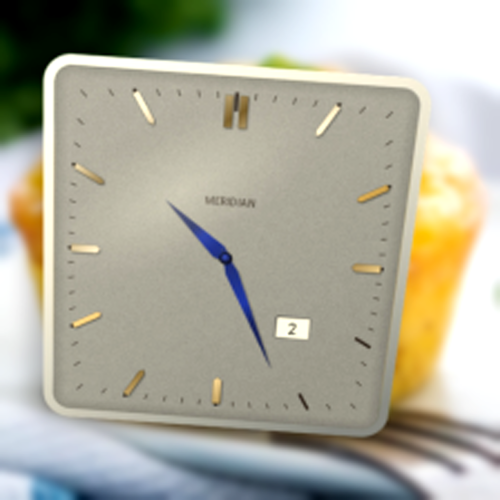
10:26
